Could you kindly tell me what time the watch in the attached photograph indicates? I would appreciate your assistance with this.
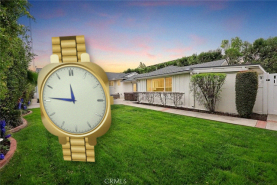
11:46
